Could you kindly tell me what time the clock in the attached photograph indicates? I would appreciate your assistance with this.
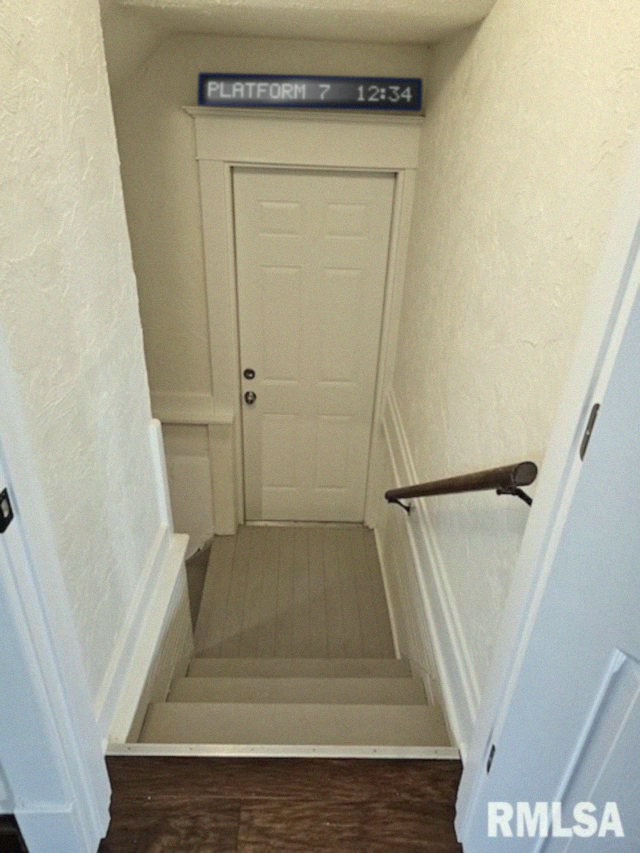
12:34
